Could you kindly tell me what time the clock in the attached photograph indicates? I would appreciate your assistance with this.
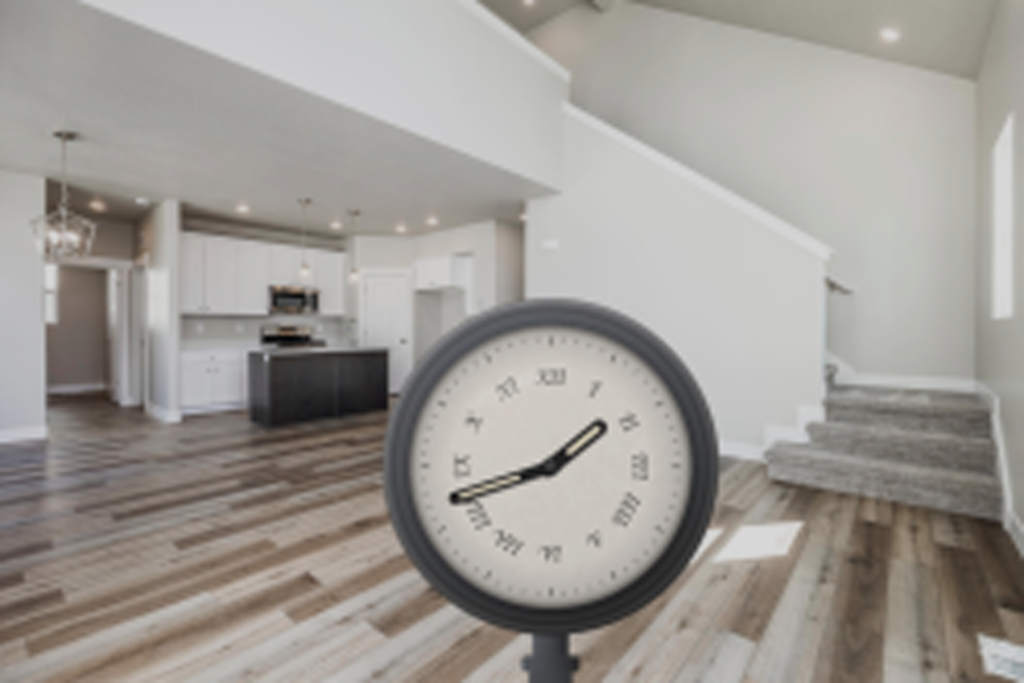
1:42
